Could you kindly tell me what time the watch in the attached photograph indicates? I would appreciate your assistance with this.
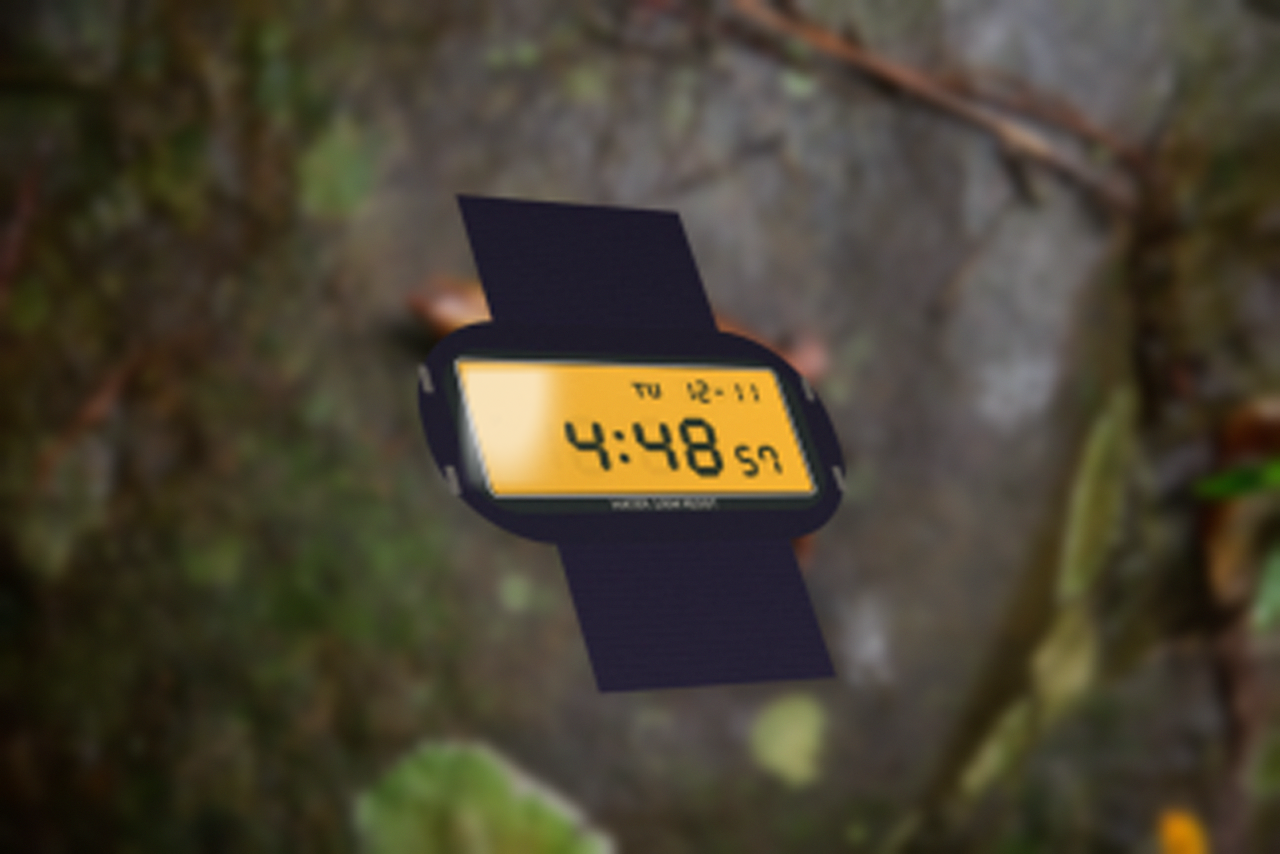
4:48:57
